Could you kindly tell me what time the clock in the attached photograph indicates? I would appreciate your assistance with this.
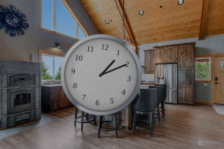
1:10
